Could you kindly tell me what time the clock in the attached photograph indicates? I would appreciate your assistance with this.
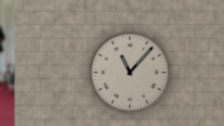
11:07
